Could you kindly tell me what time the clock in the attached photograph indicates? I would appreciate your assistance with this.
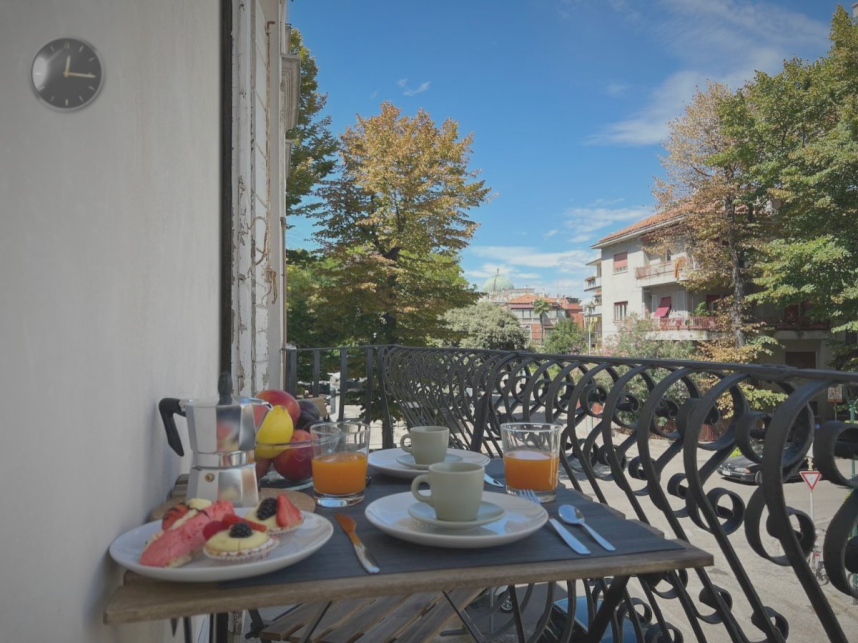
12:16
